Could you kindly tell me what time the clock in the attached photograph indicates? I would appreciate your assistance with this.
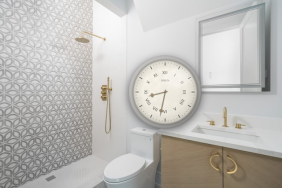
8:32
